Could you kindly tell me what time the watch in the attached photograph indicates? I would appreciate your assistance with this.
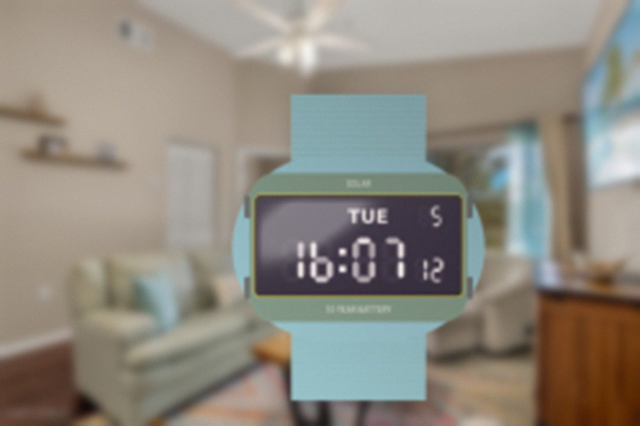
16:07:12
